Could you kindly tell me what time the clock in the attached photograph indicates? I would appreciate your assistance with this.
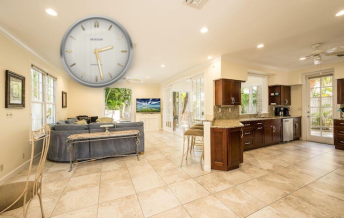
2:28
